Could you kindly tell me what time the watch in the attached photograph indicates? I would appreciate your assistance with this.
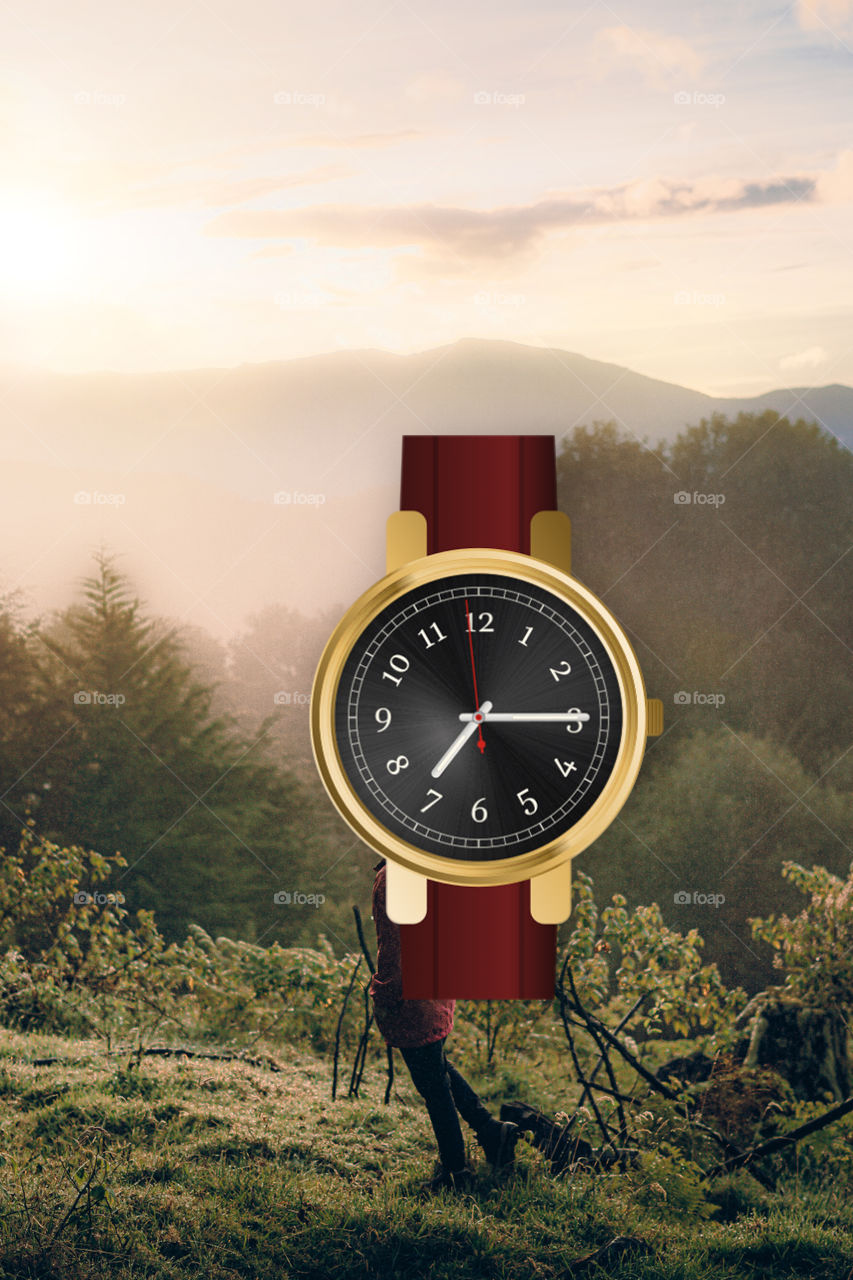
7:14:59
